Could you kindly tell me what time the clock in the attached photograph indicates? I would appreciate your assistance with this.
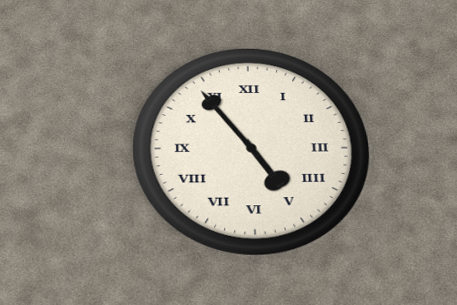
4:54
